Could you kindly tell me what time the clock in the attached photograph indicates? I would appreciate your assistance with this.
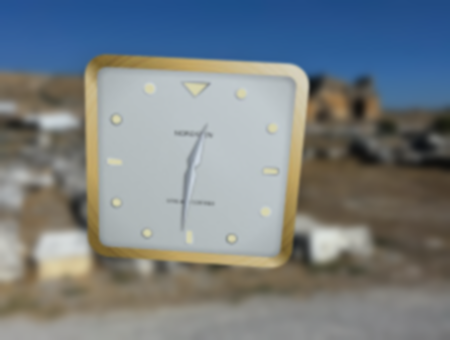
12:31
